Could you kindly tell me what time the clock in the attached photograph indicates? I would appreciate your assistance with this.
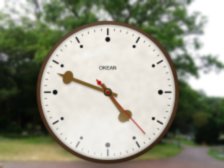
4:48:23
